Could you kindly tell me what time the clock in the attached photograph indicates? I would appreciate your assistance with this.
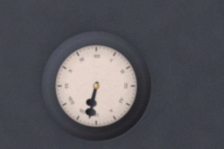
6:32
